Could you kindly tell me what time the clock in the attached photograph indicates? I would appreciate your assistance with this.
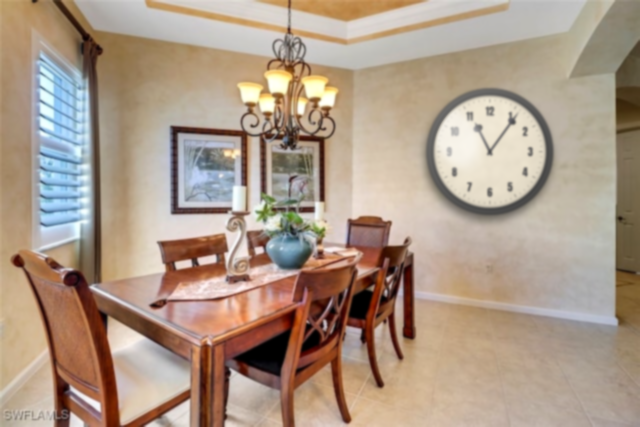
11:06
